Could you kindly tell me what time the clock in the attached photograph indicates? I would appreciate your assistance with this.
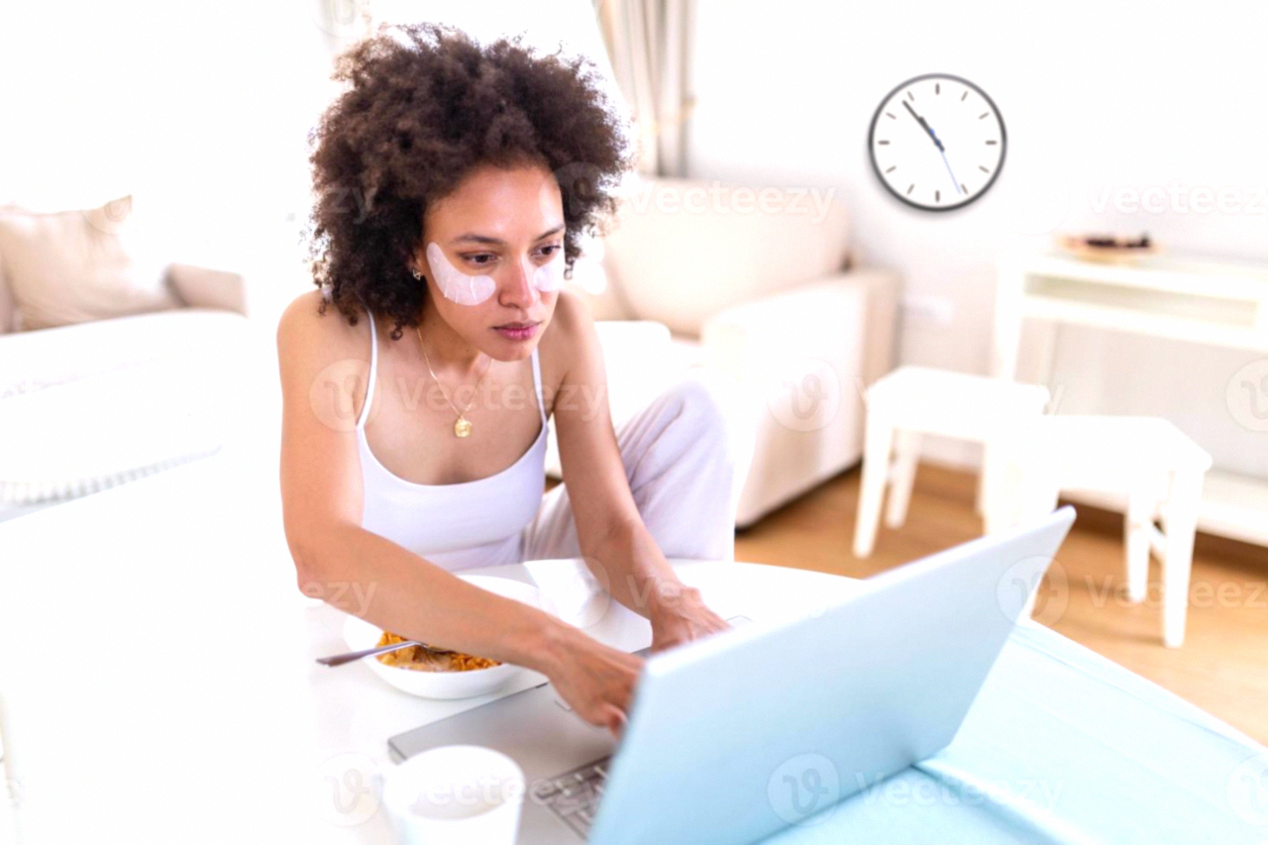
10:53:26
